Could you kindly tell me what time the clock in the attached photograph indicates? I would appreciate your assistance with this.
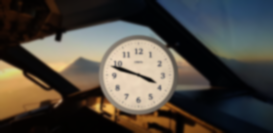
3:48
